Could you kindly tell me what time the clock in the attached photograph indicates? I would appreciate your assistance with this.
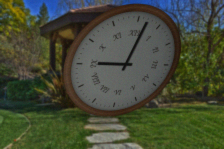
9:02
